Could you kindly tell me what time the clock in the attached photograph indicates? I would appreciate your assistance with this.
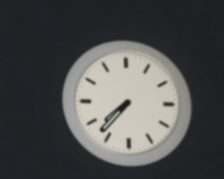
7:37
